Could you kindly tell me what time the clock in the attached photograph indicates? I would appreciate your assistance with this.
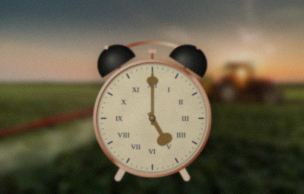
5:00
